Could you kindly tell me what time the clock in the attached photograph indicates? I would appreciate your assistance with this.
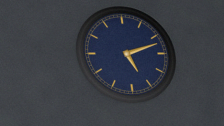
5:12
